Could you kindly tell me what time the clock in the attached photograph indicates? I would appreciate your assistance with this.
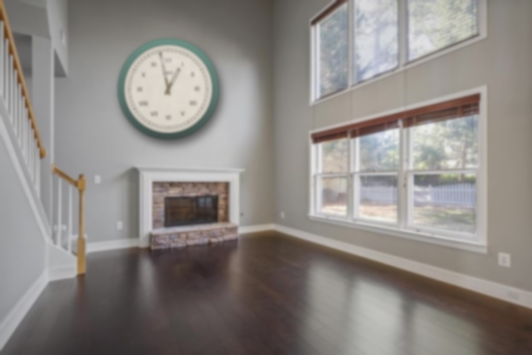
12:58
